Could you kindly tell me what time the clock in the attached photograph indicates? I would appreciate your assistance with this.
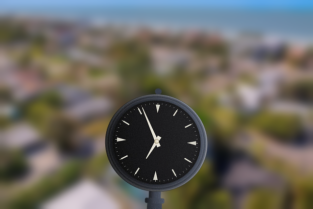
6:56
